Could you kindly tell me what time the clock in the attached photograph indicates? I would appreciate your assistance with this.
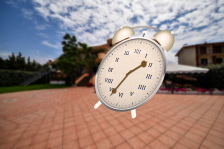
1:34
